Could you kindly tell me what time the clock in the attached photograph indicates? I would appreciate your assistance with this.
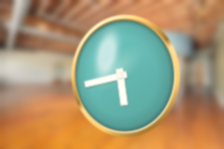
5:43
